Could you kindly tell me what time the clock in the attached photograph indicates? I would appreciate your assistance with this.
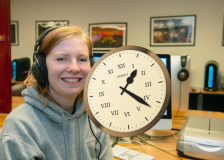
1:22
